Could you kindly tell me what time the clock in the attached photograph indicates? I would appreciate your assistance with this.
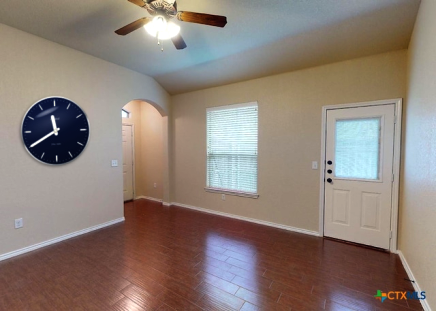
11:40
